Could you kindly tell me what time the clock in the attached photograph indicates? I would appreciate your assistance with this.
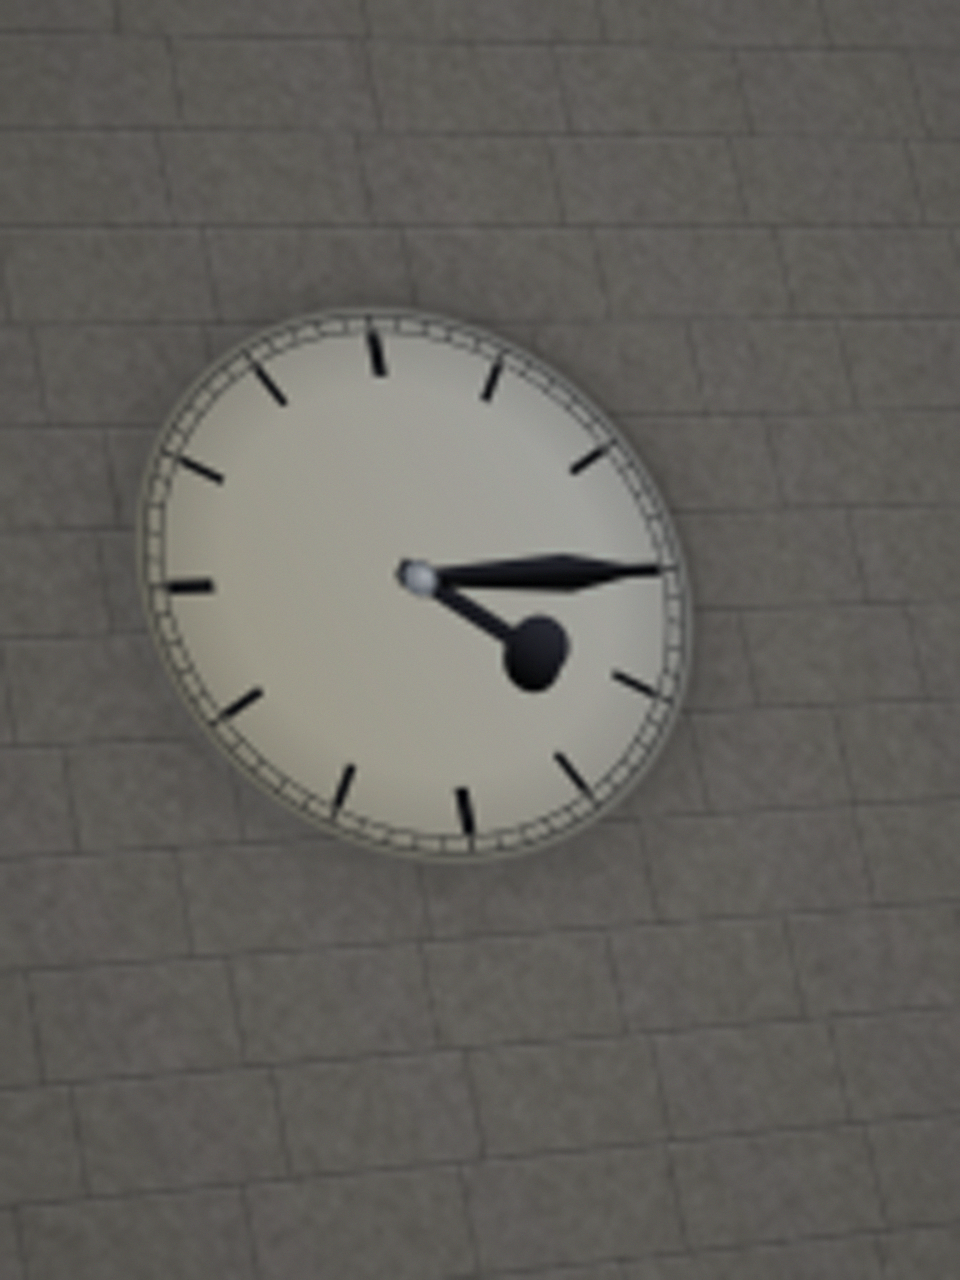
4:15
